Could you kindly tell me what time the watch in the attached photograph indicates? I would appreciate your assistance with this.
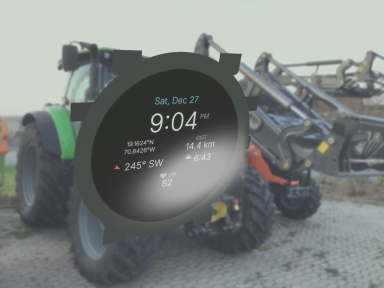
9:04
